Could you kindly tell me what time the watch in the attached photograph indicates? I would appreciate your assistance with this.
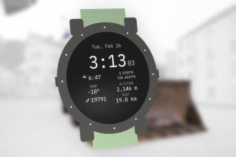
3:13
